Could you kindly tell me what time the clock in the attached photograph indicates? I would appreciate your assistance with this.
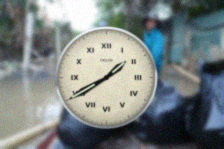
1:40
